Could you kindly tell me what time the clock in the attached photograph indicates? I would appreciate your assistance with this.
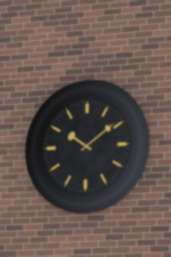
10:09
